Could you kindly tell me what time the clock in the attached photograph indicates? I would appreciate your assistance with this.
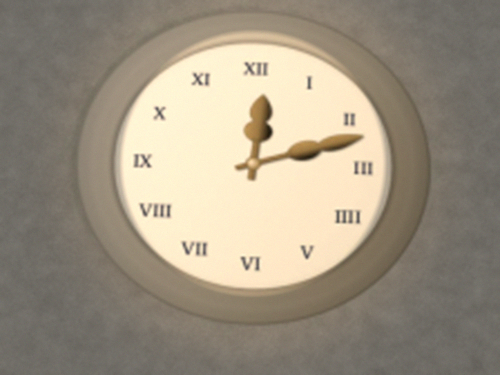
12:12
